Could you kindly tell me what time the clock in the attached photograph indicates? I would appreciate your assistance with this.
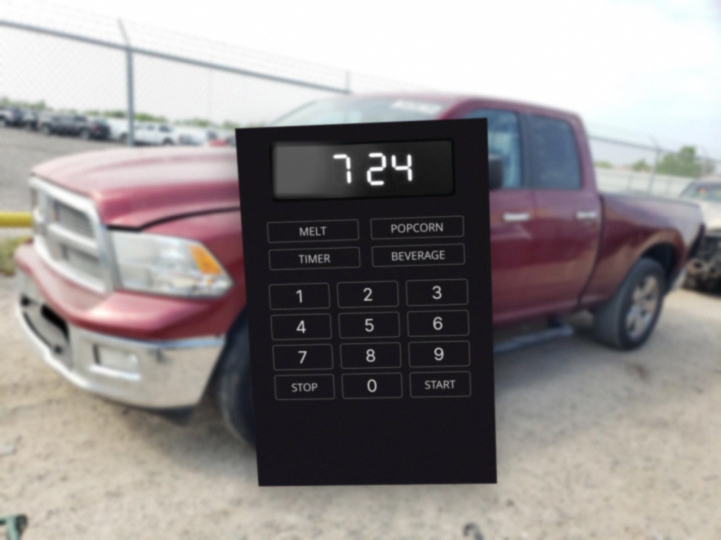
7:24
